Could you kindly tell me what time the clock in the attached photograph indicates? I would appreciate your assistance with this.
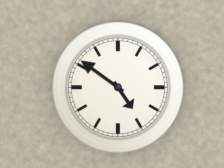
4:51
